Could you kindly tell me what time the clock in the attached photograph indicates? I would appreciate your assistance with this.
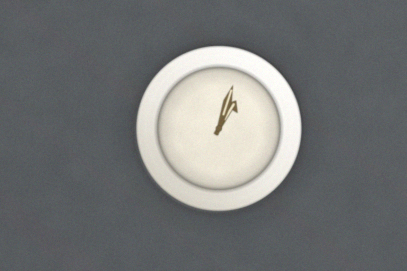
1:03
